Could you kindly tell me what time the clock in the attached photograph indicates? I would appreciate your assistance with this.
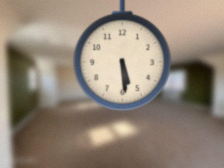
5:29
